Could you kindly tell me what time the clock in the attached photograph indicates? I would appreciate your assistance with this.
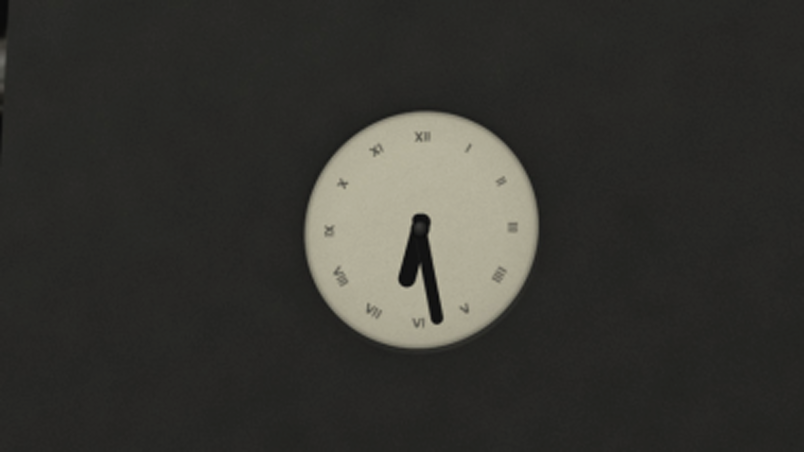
6:28
